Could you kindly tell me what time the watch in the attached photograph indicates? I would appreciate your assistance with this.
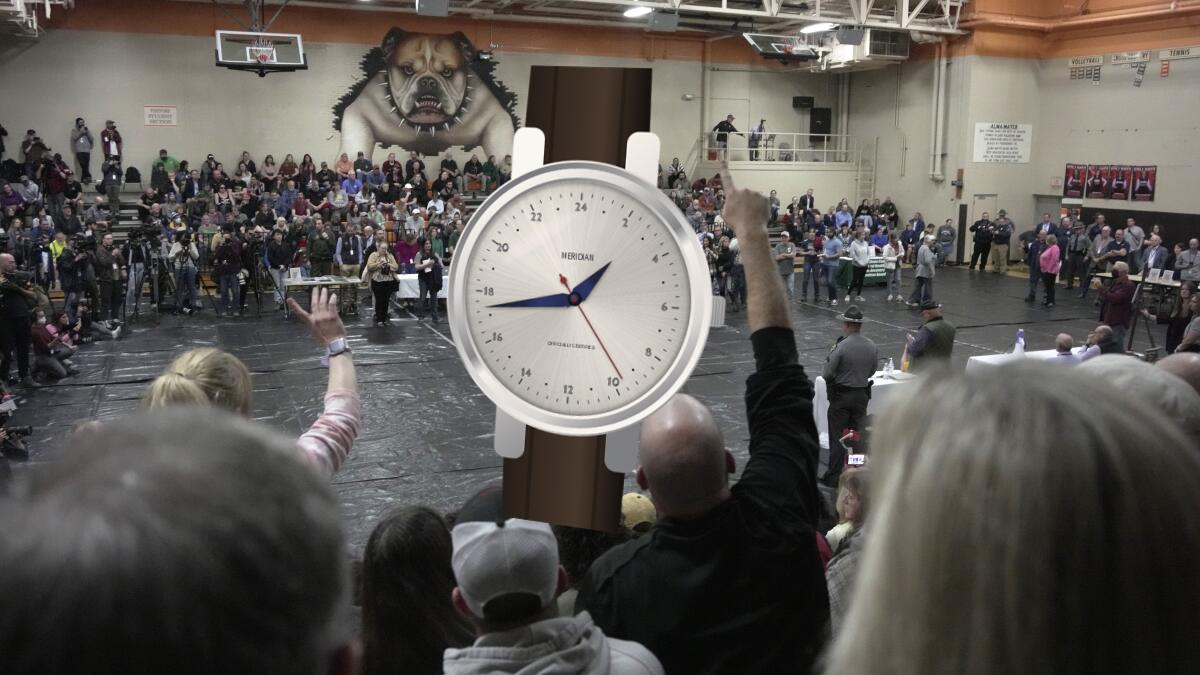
2:43:24
